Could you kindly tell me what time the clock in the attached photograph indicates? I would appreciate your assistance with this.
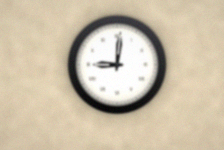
9:01
